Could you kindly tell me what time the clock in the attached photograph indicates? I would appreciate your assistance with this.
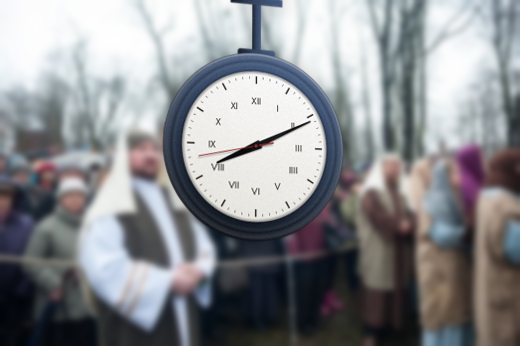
8:10:43
